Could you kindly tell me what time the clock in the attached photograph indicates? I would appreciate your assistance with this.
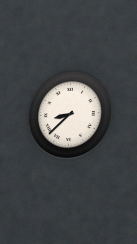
8:38
